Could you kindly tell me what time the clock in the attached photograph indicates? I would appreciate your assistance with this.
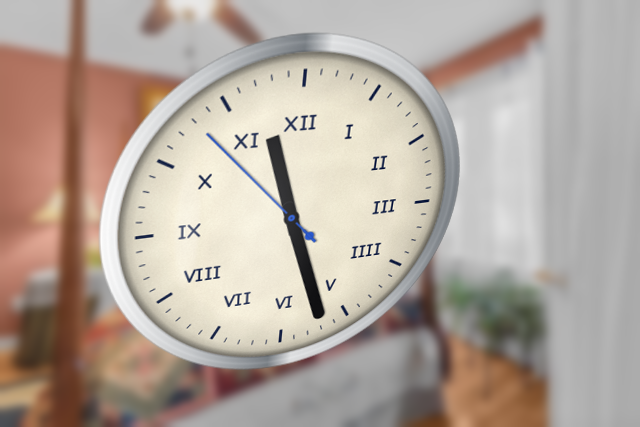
11:26:53
